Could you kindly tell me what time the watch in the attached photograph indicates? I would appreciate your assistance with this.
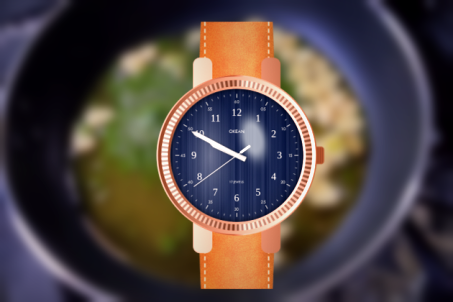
9:49:39
